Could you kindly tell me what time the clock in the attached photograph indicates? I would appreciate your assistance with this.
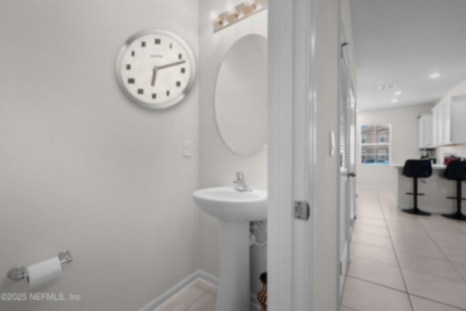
6:12
